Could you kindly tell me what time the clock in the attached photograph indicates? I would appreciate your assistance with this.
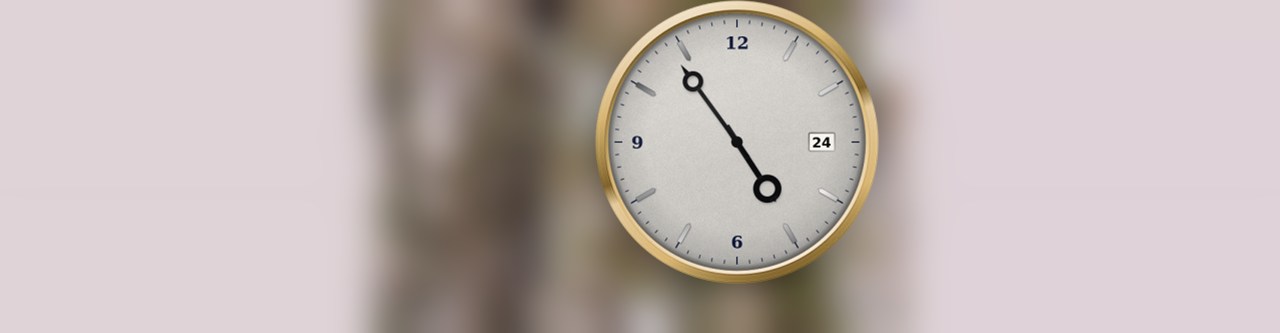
4:54
